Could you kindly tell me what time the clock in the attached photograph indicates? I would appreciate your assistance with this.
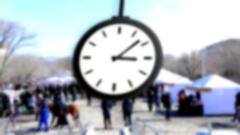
3:08
